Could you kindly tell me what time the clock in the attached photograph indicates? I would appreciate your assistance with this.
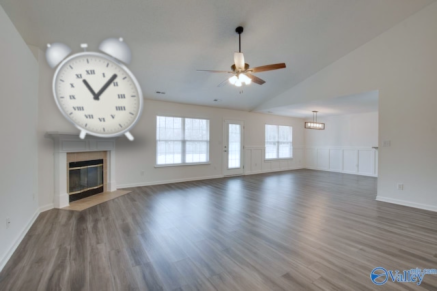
11:08
